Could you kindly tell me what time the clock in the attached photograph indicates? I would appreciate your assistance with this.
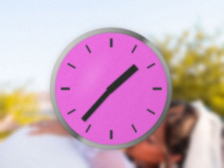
1:37
